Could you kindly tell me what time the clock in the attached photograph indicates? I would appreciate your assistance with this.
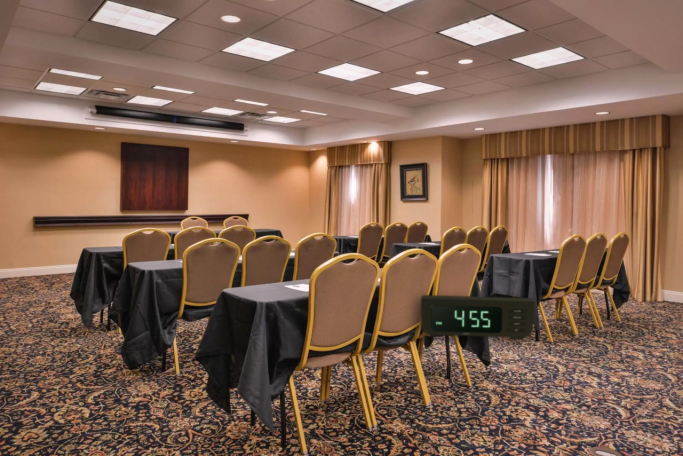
4:55
